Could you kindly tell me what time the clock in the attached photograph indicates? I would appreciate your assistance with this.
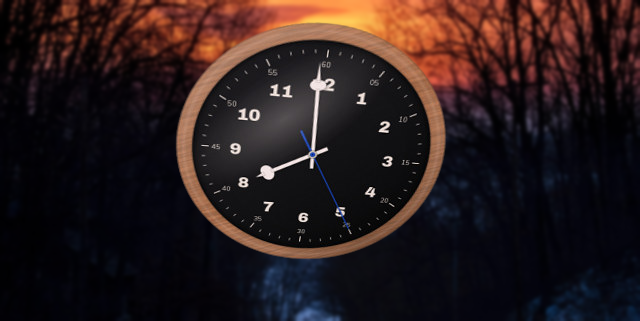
7:59:25
